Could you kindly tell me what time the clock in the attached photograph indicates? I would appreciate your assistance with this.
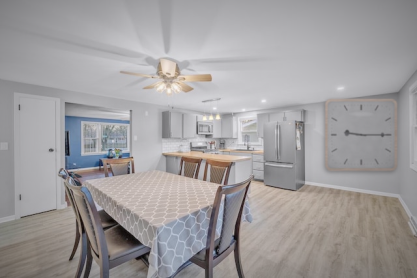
9:15
